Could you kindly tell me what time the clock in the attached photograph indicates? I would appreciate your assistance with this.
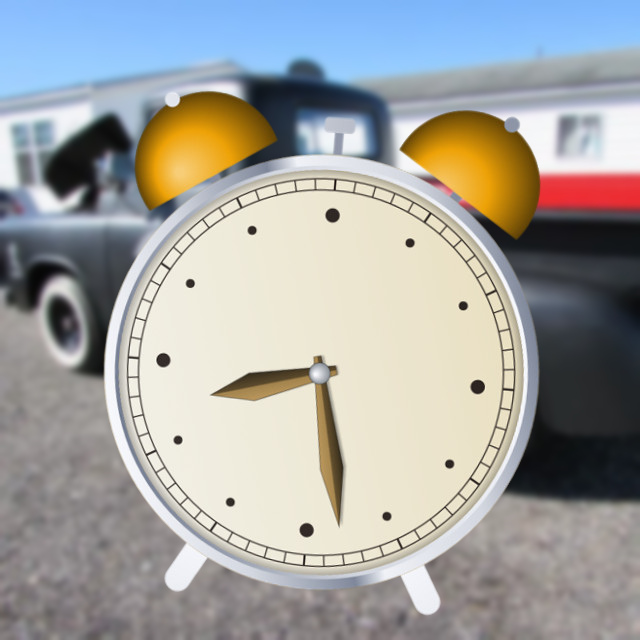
8:28
